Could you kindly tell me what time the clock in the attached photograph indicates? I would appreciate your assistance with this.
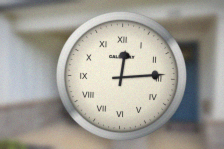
12:14
